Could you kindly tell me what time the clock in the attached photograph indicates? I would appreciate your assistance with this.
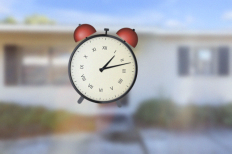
1:12
